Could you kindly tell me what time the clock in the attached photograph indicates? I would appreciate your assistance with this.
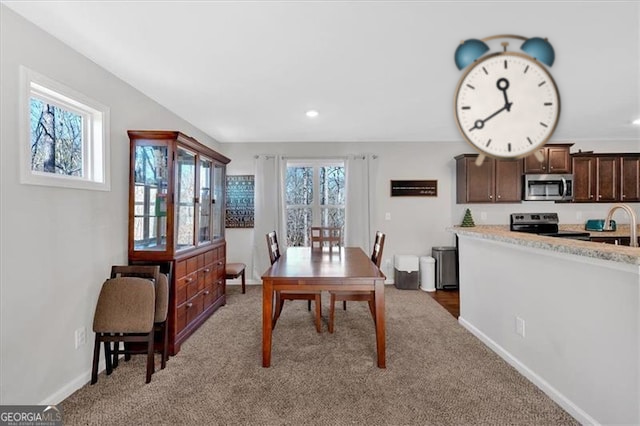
11:40
